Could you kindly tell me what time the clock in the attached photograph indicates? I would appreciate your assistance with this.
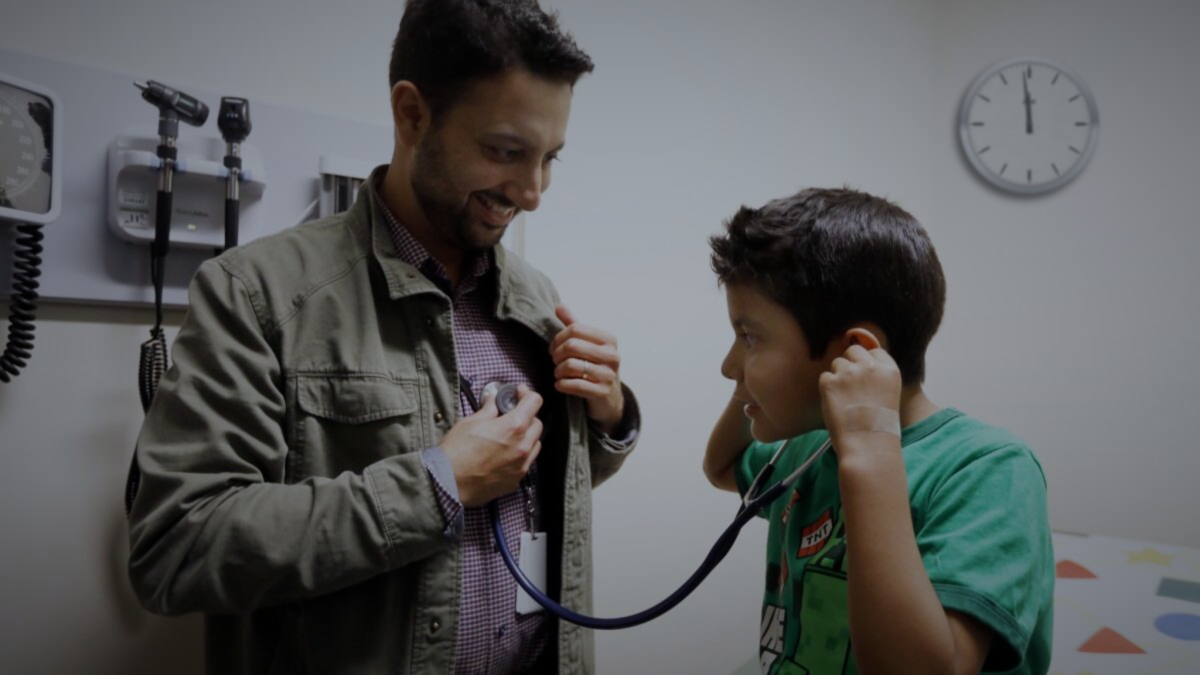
11:59
